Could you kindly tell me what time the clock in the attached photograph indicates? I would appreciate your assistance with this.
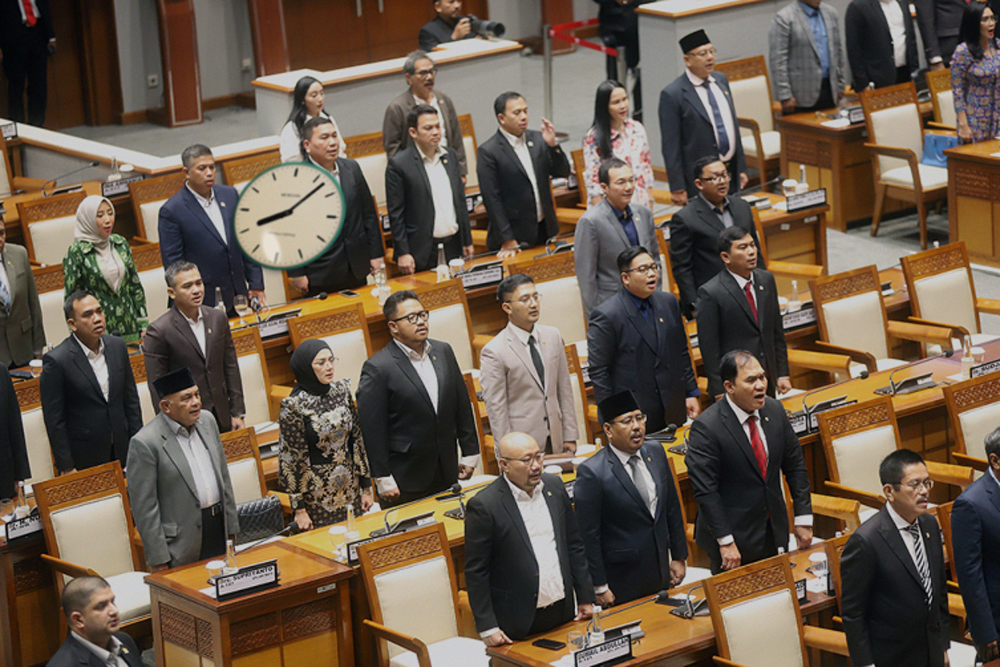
8:07
